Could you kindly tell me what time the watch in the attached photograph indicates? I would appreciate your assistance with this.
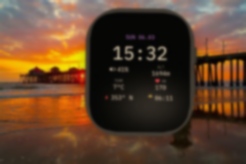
15:32
